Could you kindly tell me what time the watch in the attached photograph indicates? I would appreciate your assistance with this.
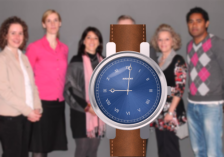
9:01
